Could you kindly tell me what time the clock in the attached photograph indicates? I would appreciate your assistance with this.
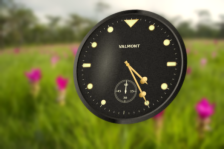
4:25
